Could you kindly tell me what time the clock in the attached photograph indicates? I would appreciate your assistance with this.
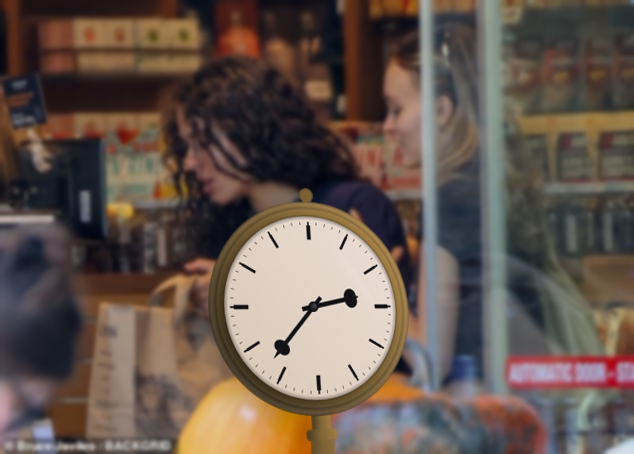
2:37
